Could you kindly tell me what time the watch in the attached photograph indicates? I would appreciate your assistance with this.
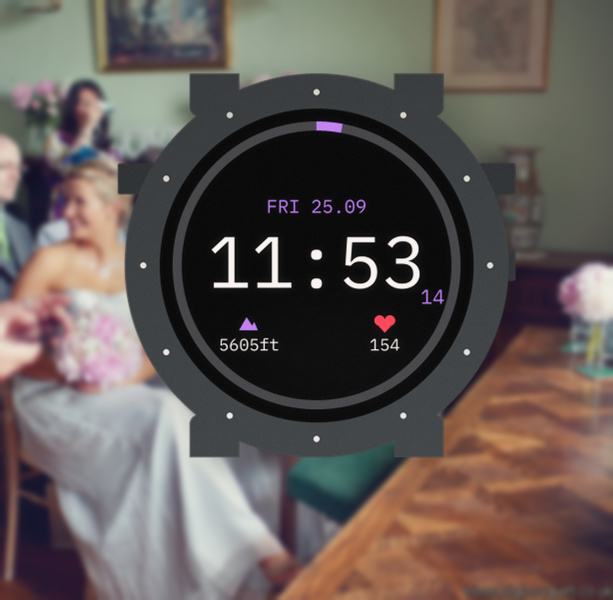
11:53:14
